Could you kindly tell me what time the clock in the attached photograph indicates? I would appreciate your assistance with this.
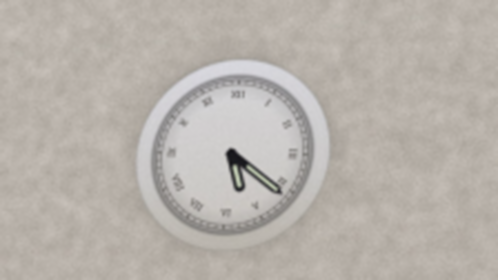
5:21
